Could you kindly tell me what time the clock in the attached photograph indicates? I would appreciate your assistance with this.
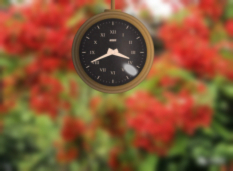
3:41
